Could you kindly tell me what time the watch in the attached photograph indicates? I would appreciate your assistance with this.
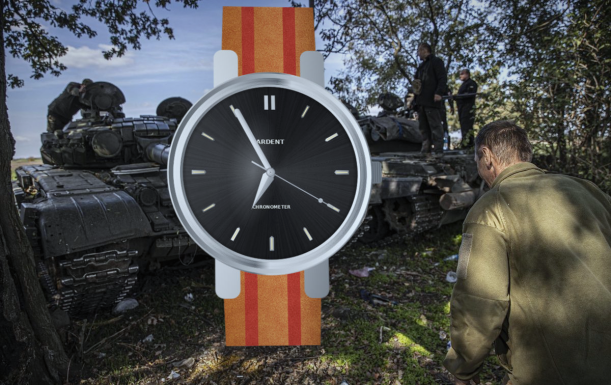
6:55:20
